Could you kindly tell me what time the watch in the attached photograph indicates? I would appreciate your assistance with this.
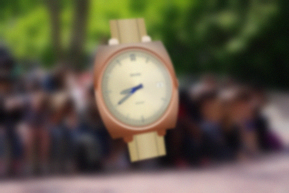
8:40
